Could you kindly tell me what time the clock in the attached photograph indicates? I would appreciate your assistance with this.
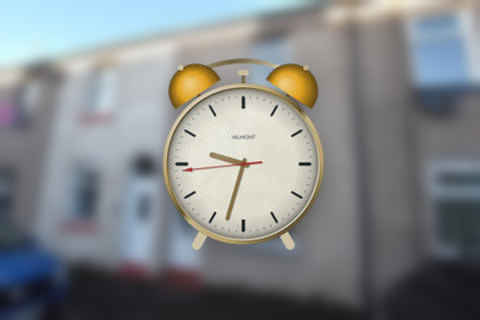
9:32:44
